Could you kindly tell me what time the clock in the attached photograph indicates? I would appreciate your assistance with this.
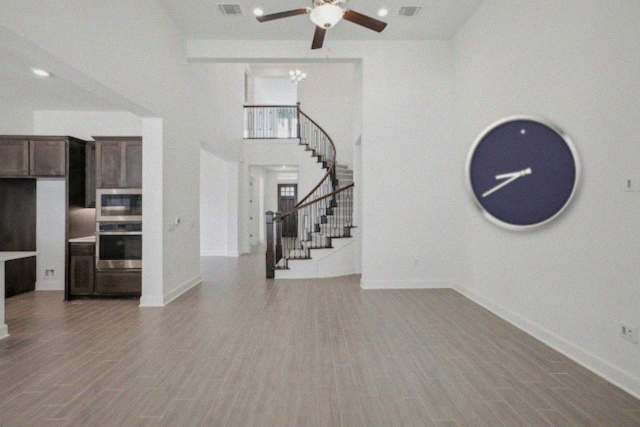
8:40
